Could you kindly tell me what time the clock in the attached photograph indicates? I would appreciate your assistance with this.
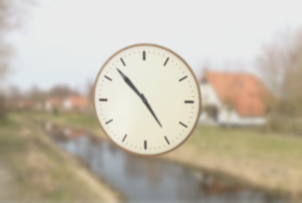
4:53
